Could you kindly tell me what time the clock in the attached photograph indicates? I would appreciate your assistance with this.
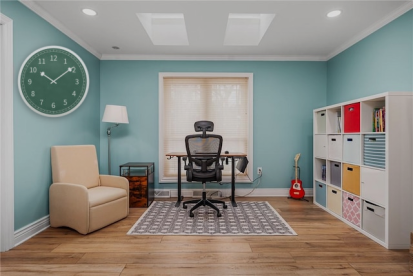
10:09
